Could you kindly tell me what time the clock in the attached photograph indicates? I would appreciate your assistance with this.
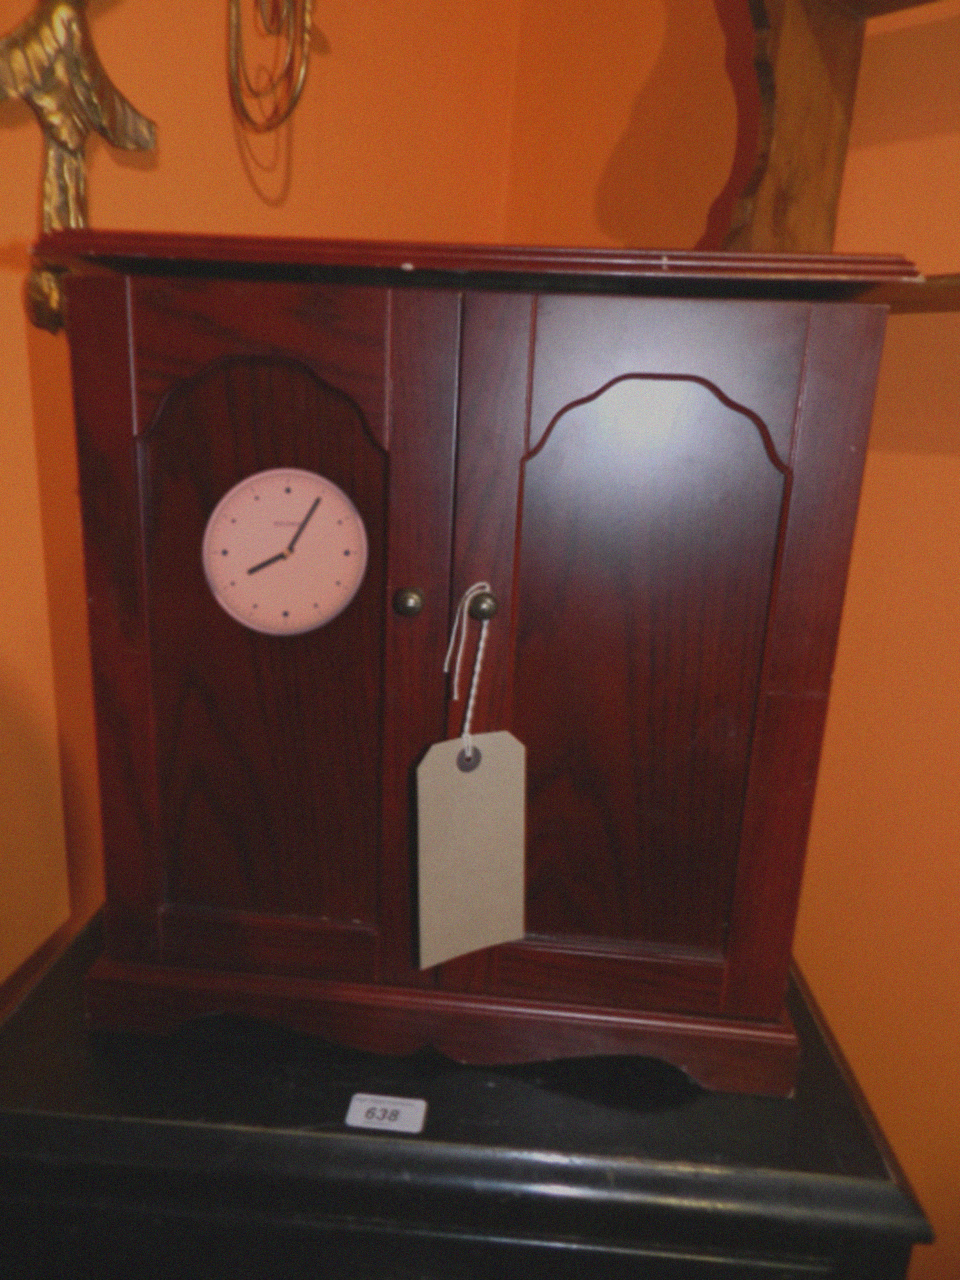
8:05
